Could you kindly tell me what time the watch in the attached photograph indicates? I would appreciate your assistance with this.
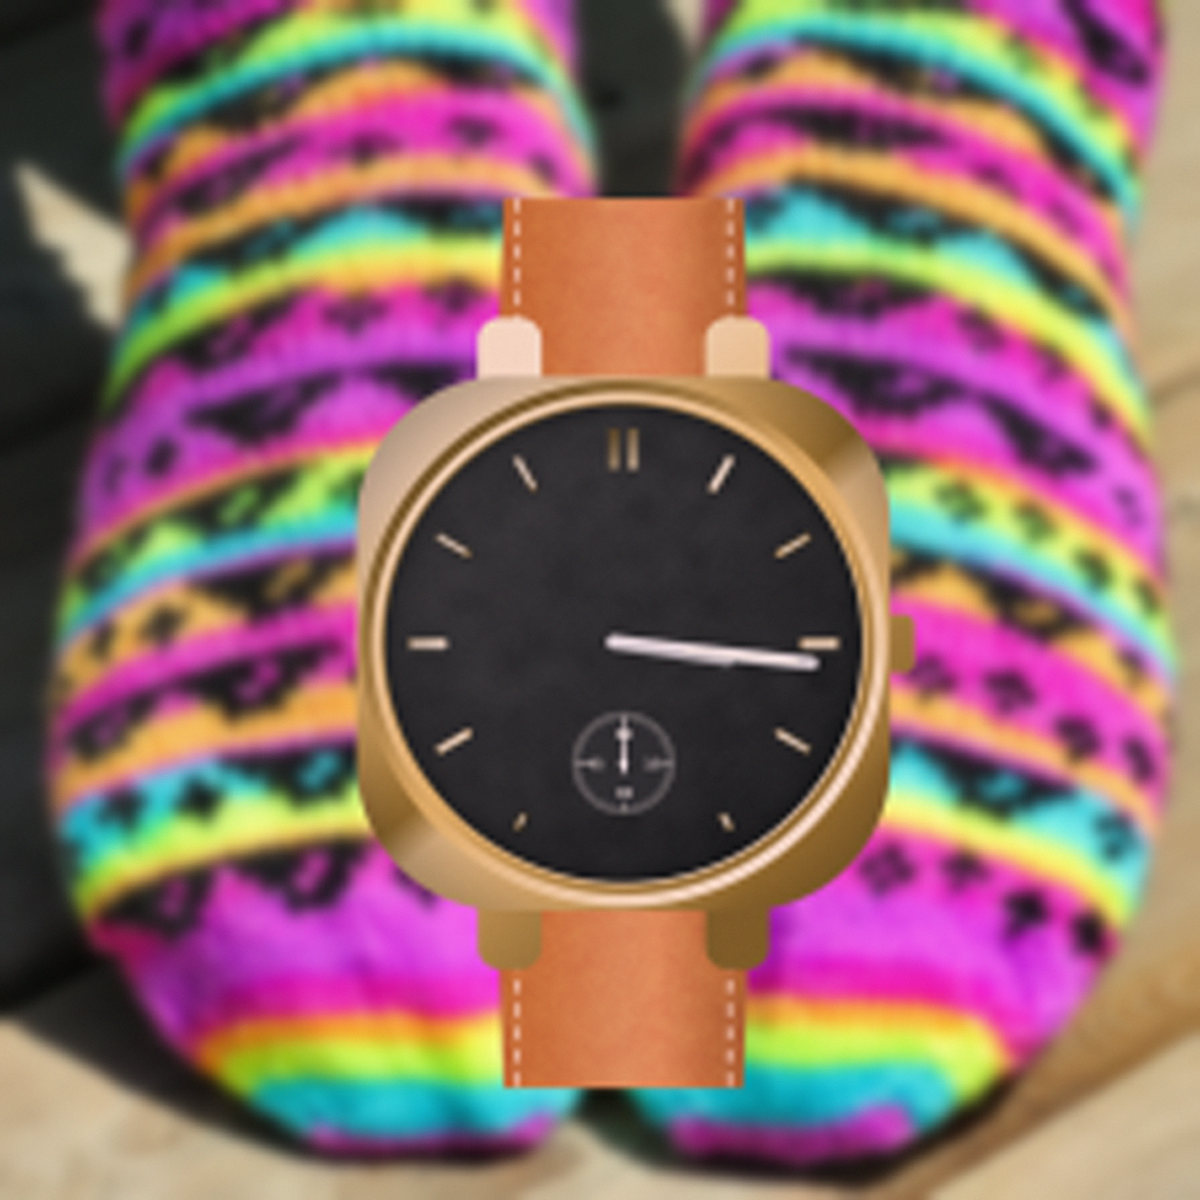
3:16
